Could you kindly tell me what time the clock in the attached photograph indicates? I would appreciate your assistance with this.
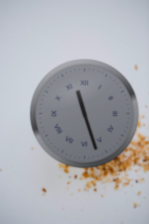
11:27
